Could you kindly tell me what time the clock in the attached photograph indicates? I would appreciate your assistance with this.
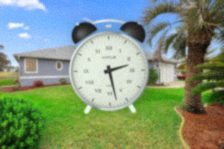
2:28
